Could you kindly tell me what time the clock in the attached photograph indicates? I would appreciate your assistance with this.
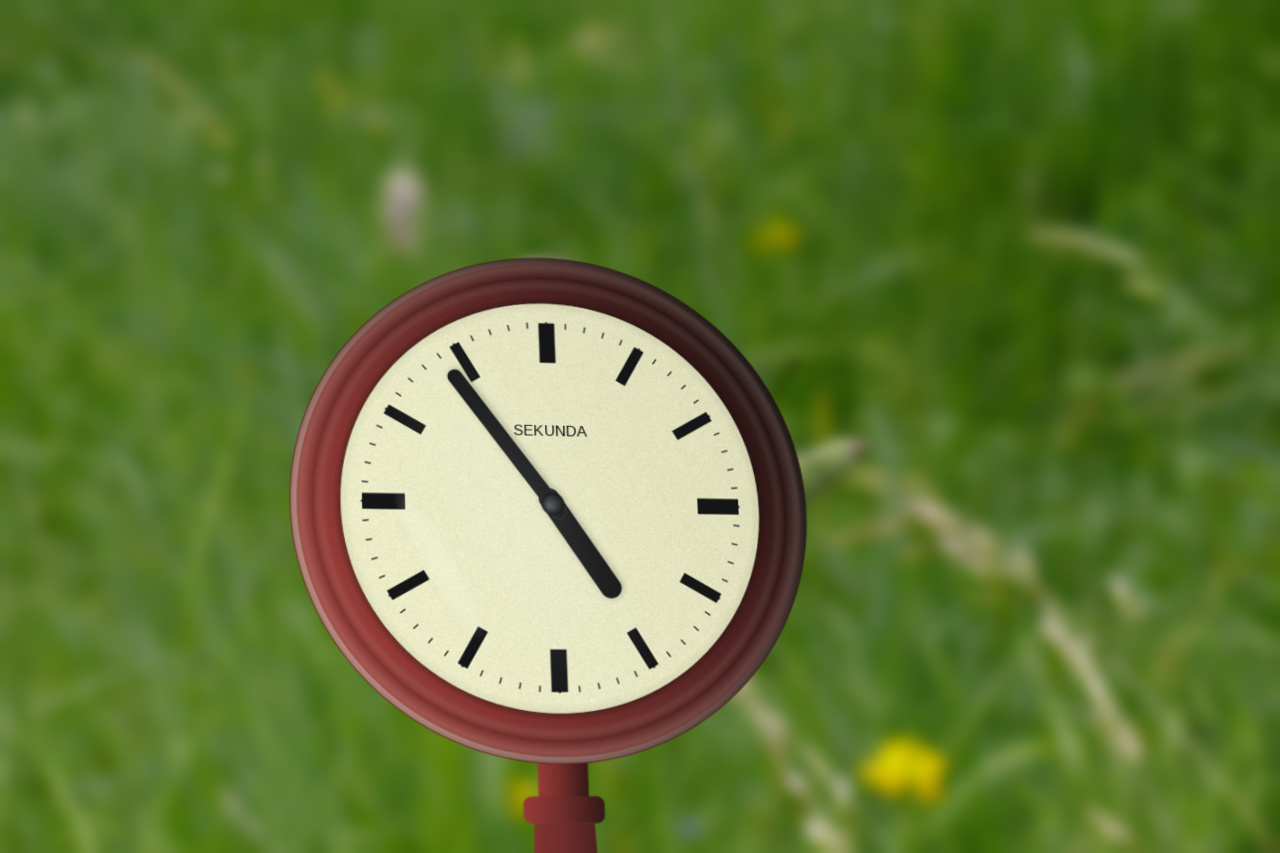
4:54
